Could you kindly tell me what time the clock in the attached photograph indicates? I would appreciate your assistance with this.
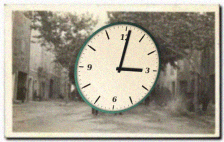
3:01
